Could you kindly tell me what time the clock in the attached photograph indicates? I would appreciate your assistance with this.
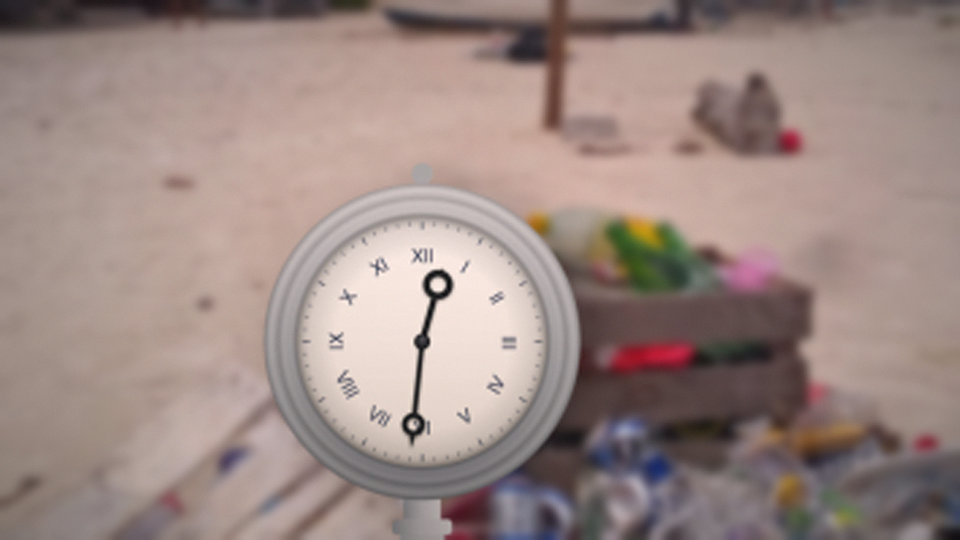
12:31
